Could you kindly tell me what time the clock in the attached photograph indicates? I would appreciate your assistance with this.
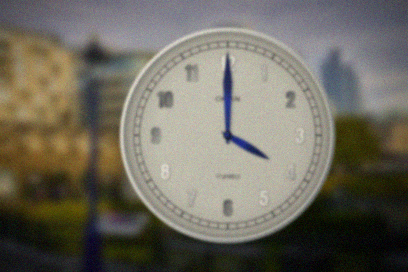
4:00
